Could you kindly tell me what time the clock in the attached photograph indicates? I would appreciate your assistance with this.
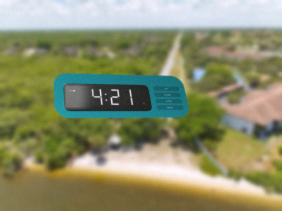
4:21
